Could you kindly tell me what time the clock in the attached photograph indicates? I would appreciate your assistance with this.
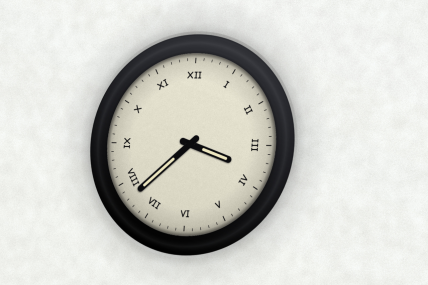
3:38
